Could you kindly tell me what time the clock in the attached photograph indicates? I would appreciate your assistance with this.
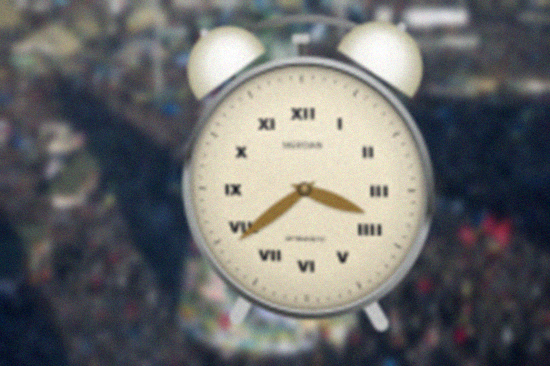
3:39
